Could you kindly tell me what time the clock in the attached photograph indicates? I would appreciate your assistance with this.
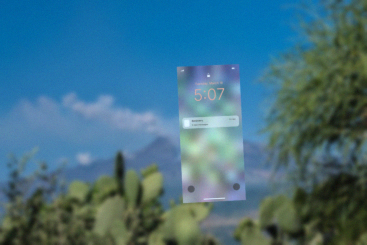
5:07
